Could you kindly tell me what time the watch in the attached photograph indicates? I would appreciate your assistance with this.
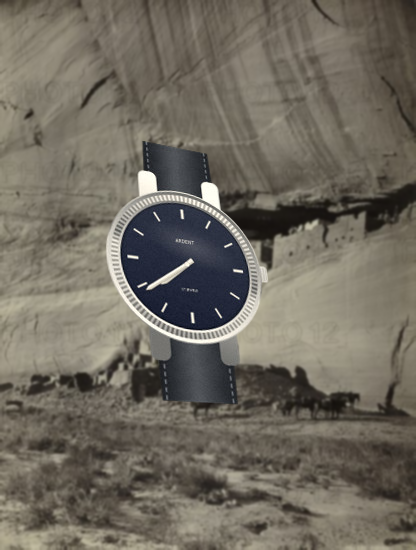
7:39
